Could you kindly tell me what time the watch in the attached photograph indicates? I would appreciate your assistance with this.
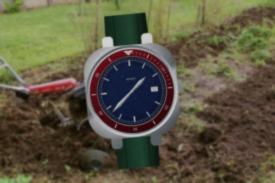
1:38
